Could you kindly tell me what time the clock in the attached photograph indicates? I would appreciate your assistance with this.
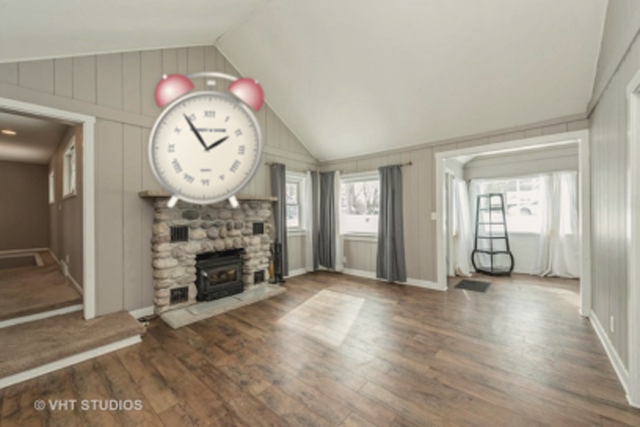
1:54
